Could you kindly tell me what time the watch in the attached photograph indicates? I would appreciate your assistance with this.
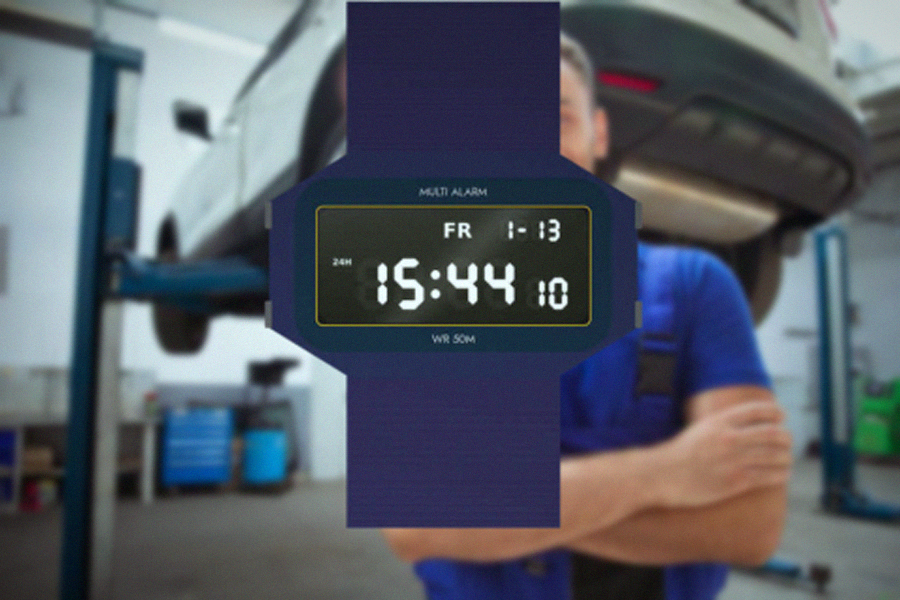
15:44:10
